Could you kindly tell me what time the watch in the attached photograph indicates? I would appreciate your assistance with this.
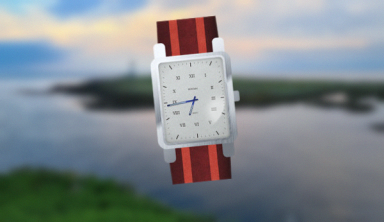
6:44
